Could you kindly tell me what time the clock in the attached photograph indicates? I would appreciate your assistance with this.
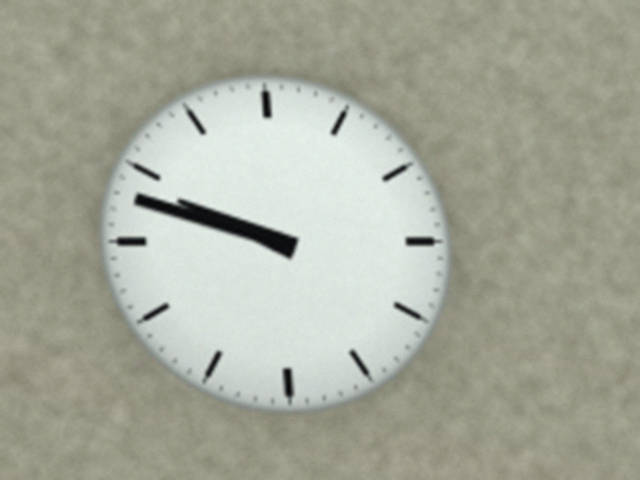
9:48
